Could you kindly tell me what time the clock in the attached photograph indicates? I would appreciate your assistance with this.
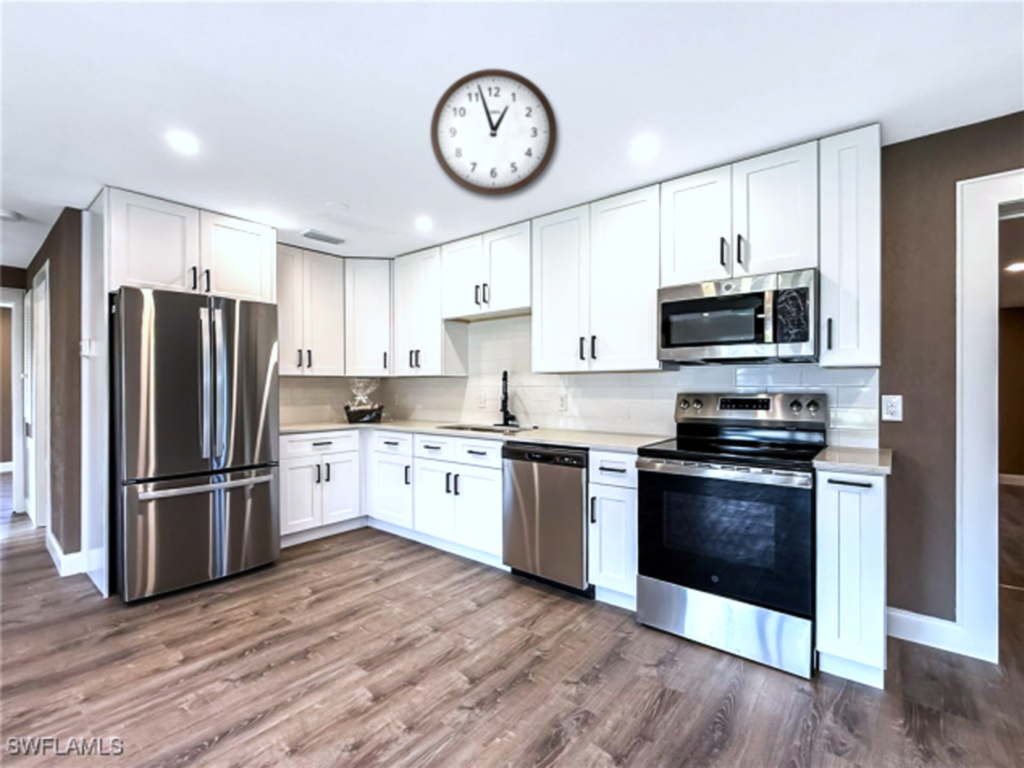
12:57
